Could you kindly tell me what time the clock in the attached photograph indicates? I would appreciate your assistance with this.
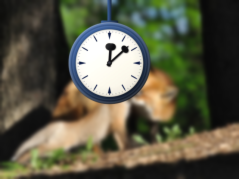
12:08
